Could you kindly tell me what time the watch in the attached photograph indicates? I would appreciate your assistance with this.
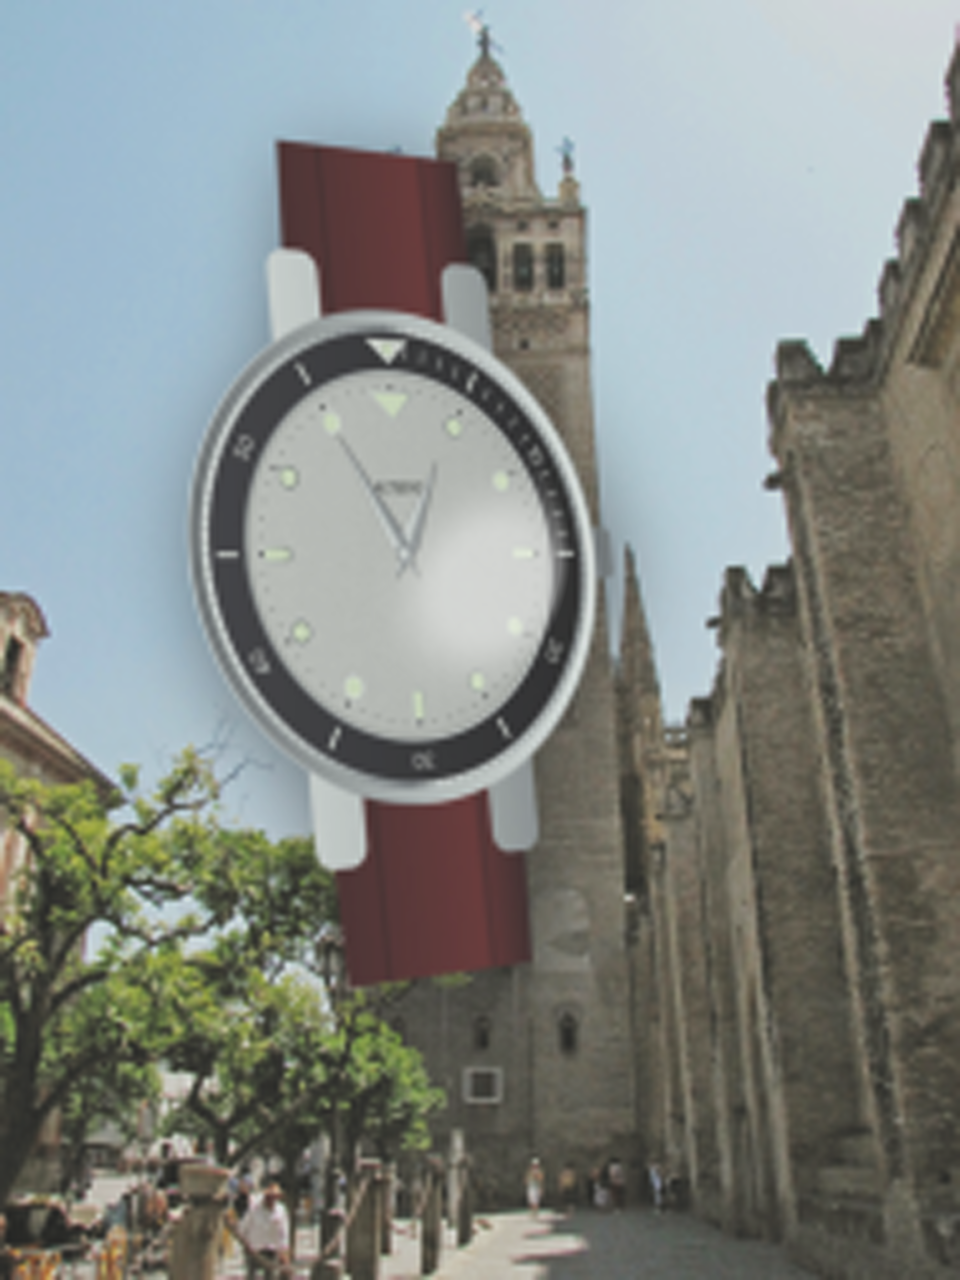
12:55
